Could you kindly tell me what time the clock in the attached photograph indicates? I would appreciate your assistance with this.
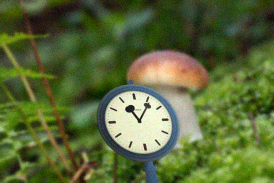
11:06
